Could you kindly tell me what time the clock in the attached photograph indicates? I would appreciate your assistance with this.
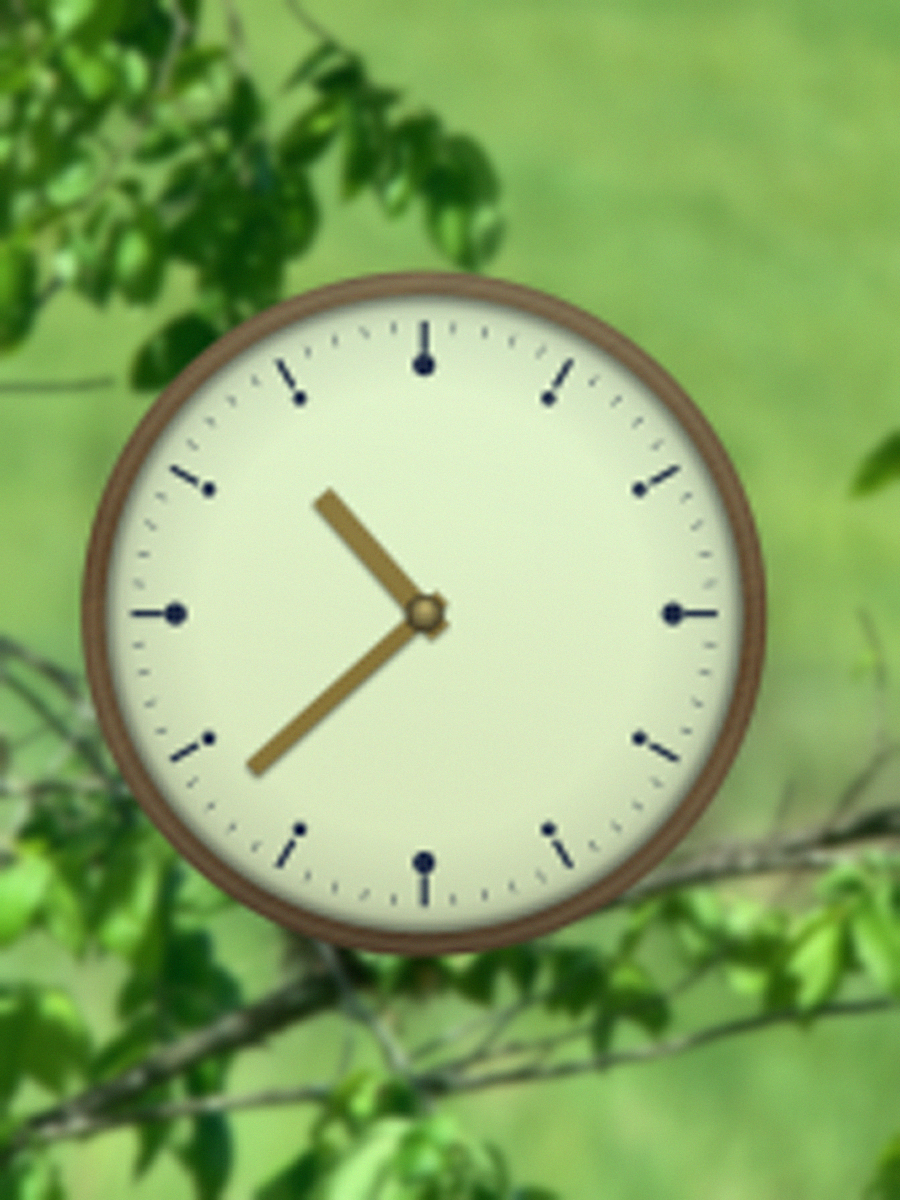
10:38
